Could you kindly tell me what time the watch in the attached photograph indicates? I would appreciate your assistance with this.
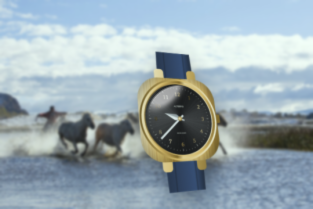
9:38
